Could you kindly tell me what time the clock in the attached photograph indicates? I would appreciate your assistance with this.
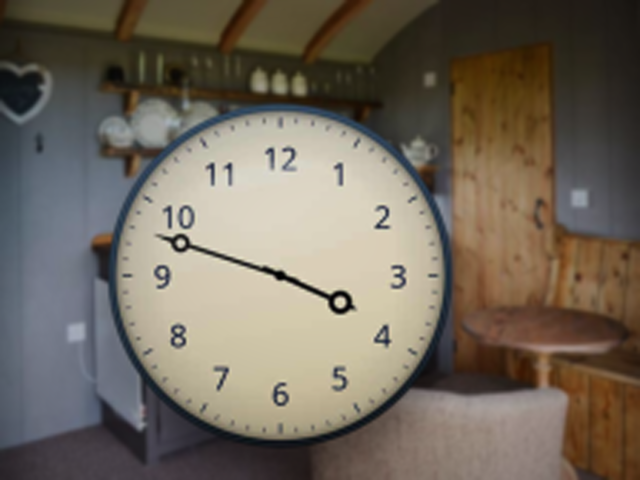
3:48
